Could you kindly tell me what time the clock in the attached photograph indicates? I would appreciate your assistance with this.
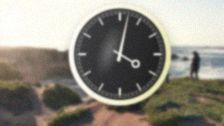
4:02
